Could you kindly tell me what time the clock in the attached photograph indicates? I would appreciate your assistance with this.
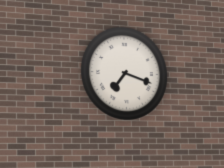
7:18
